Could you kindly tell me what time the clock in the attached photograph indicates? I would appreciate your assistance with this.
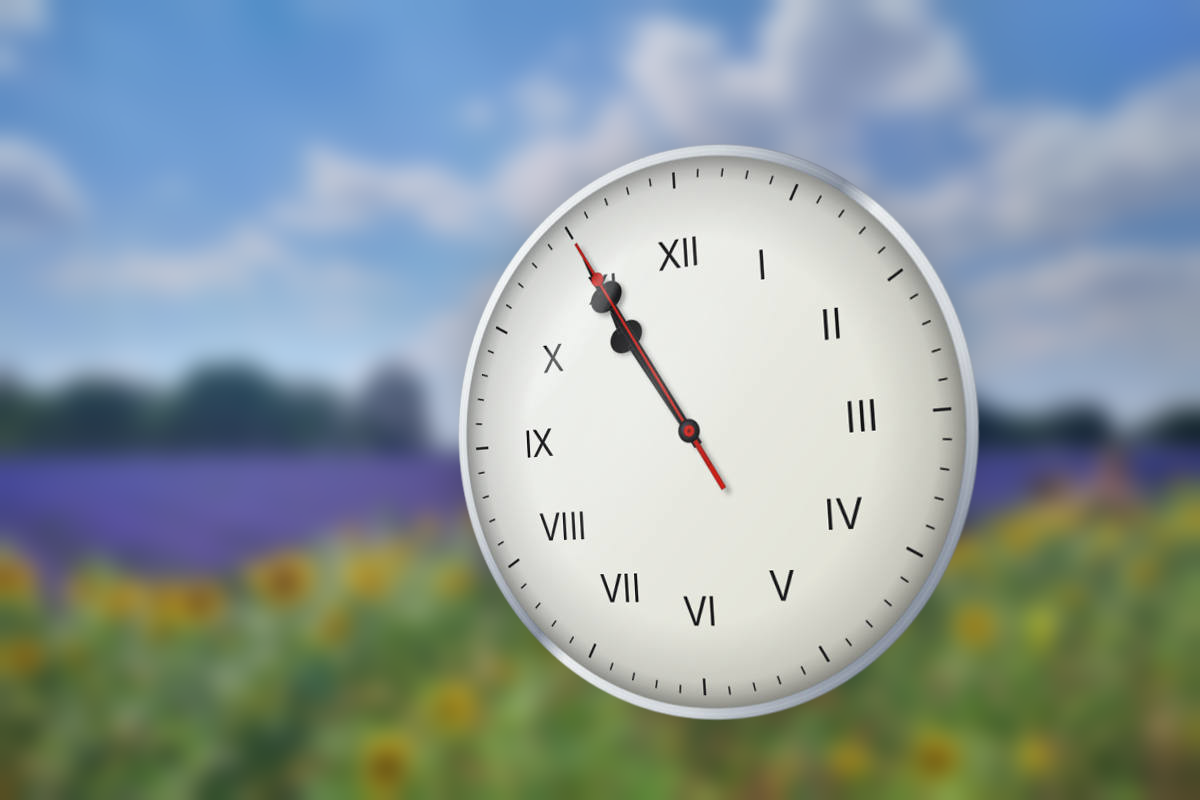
10:54:55
